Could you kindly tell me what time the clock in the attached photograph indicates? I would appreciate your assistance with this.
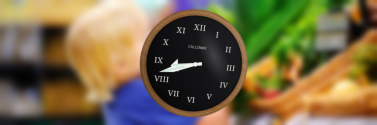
8:42
